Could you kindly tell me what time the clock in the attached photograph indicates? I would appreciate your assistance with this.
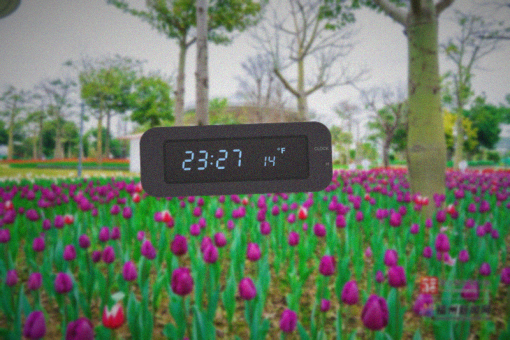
23:27
